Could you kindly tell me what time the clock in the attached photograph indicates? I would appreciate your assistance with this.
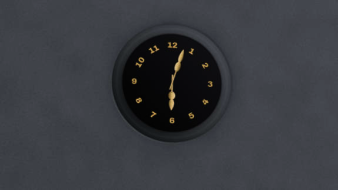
6:03
